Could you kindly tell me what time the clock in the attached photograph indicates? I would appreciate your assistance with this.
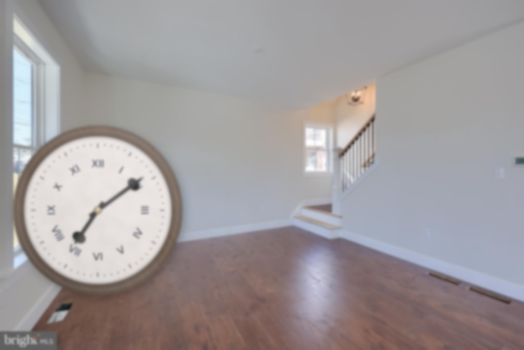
7:09
